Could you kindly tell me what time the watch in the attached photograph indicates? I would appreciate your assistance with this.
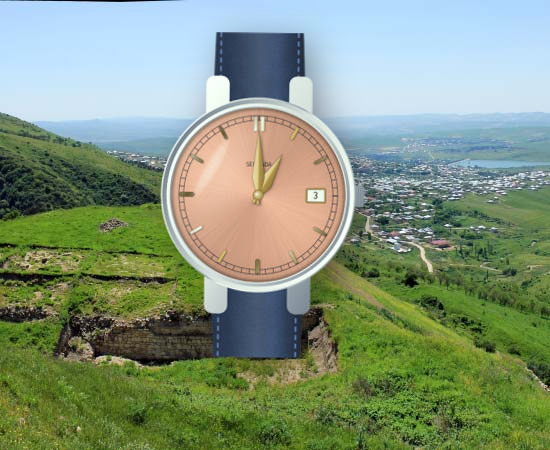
1:00
